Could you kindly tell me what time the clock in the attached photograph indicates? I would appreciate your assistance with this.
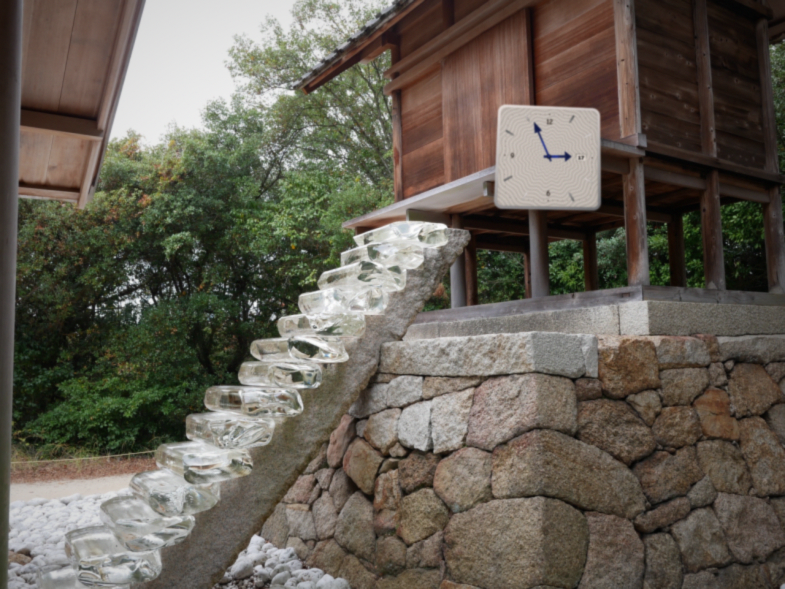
2:56
